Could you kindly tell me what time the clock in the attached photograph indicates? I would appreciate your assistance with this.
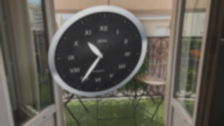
10:35
